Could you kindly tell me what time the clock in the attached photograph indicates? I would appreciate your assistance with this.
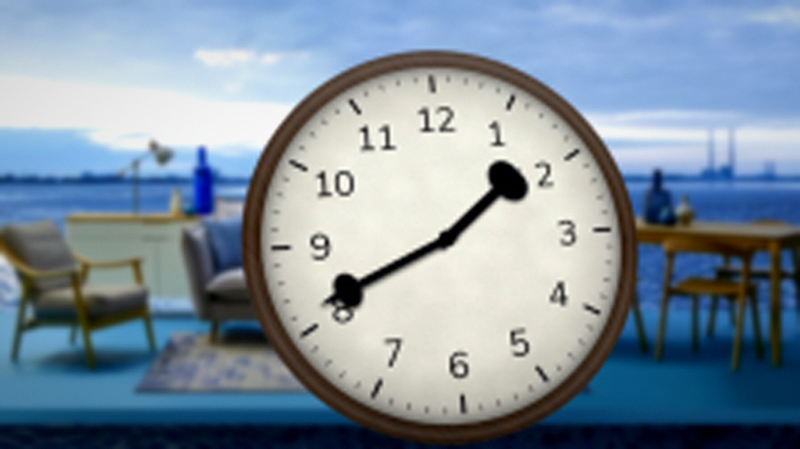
1:41
